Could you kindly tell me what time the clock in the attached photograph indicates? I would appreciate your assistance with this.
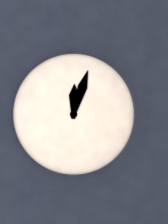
12:03
